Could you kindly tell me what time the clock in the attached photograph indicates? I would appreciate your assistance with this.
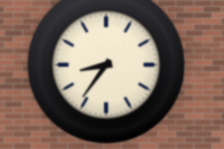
8:36
